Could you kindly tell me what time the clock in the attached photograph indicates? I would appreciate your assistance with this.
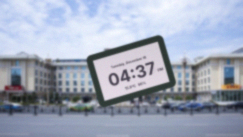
4:37
